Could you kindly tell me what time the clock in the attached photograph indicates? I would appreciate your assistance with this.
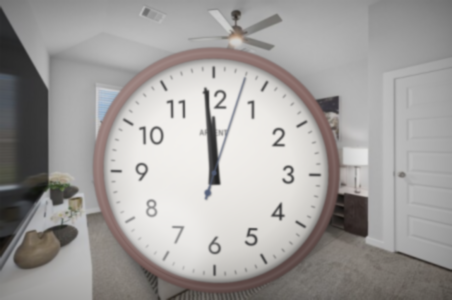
11:59:03
